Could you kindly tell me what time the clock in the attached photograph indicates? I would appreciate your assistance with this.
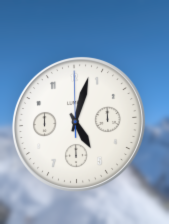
5:03
